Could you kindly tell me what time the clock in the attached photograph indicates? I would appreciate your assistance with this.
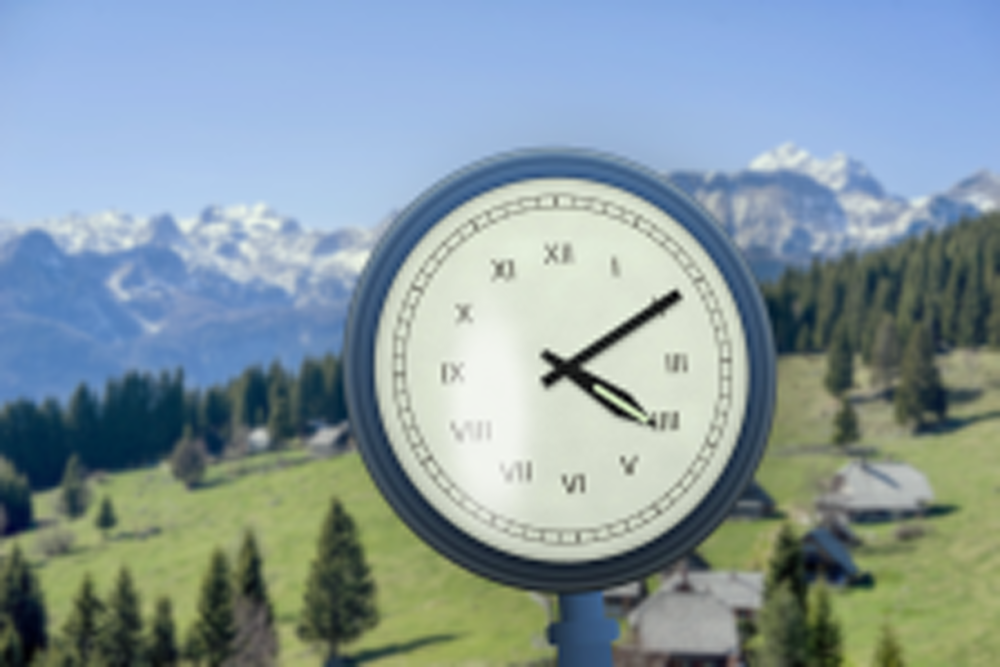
4:10
